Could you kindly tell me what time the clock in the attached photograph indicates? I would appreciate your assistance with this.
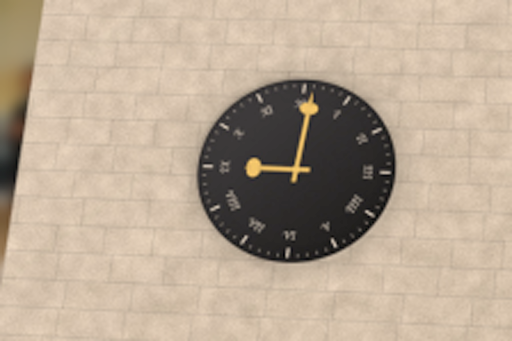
9:01
